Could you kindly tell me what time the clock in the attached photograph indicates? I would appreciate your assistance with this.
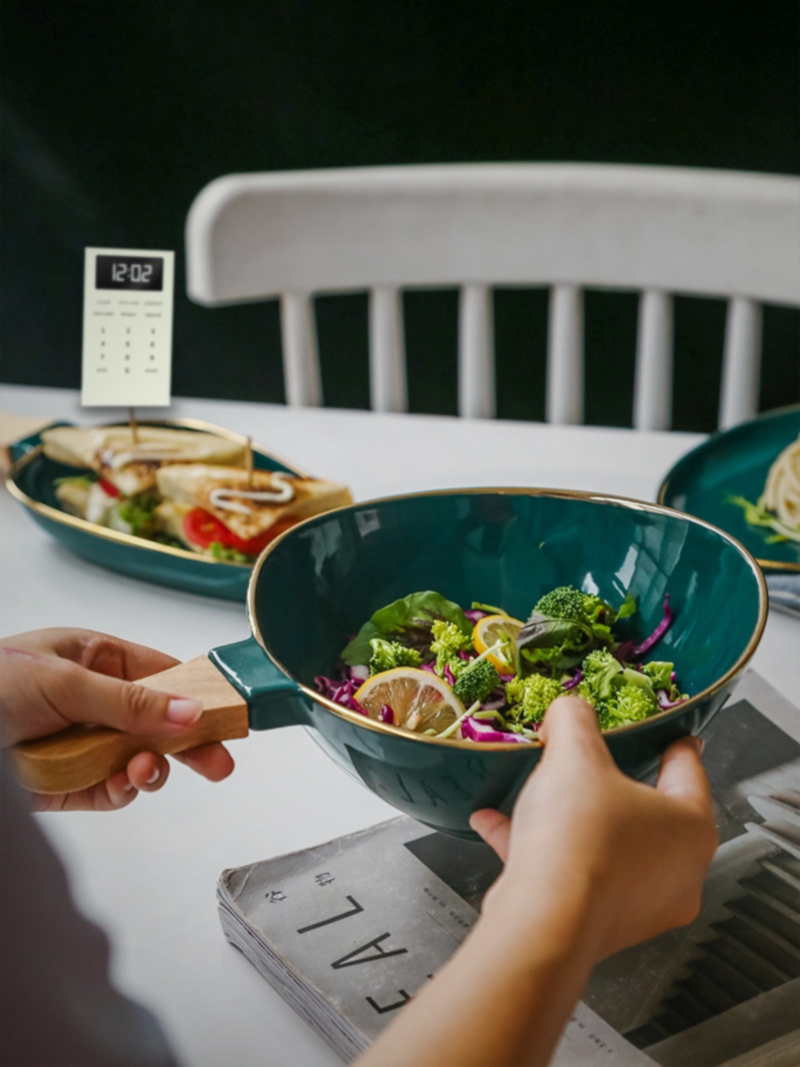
12:02
